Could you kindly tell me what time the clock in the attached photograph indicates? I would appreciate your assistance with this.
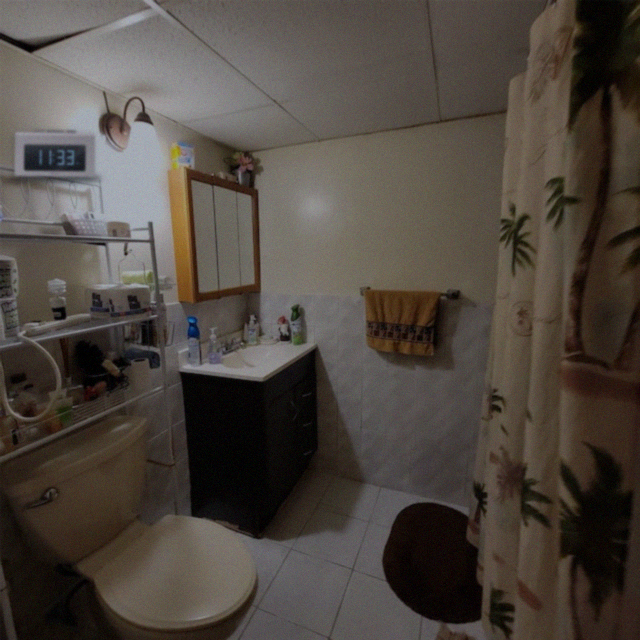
11:33
